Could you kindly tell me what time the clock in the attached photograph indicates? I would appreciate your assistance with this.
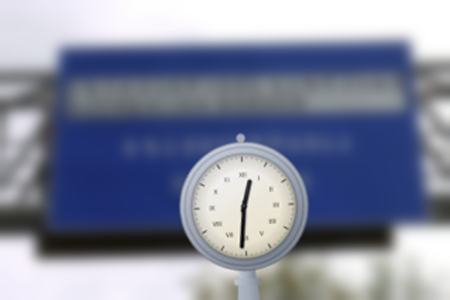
12:31
